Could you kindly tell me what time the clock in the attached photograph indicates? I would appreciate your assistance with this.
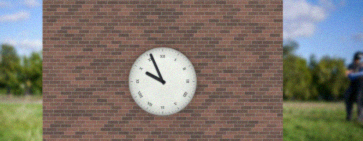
9:56
